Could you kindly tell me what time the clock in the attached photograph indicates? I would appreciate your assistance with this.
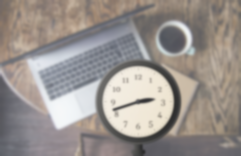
2:42
